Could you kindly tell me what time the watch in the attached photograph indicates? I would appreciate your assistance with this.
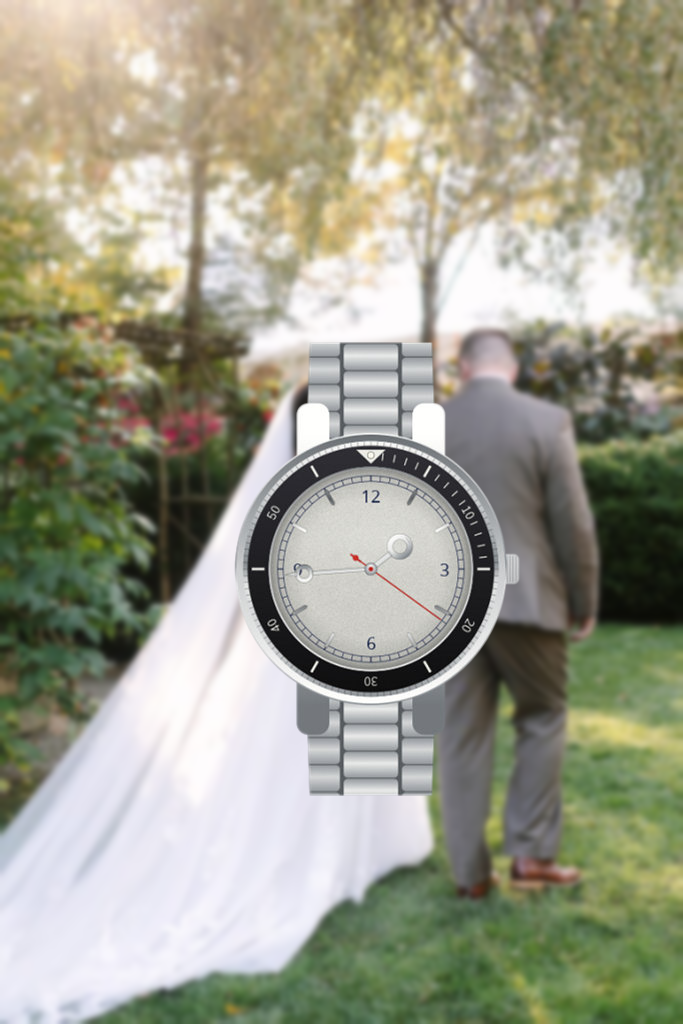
1:44:21
